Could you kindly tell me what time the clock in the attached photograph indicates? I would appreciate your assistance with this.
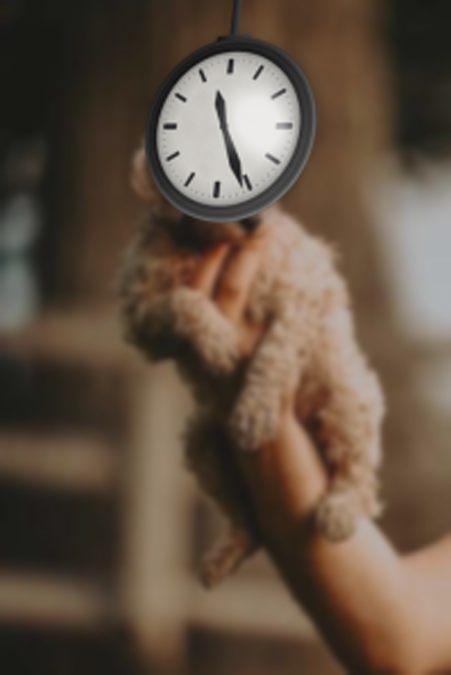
11:26
